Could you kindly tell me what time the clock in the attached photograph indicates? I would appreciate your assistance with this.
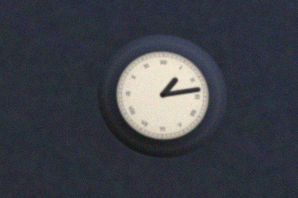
1:13
